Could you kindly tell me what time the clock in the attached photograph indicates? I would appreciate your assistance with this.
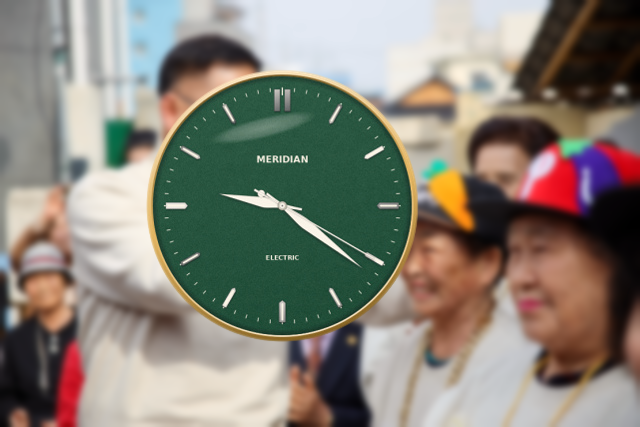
9:21:20
